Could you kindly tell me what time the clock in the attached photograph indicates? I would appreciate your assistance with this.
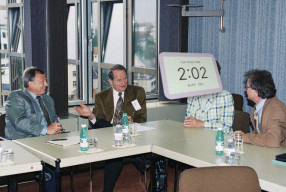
2:02
